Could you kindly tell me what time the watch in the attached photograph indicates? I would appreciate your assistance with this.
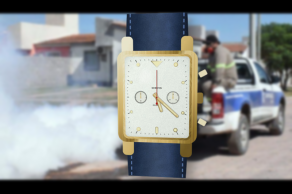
5:22
